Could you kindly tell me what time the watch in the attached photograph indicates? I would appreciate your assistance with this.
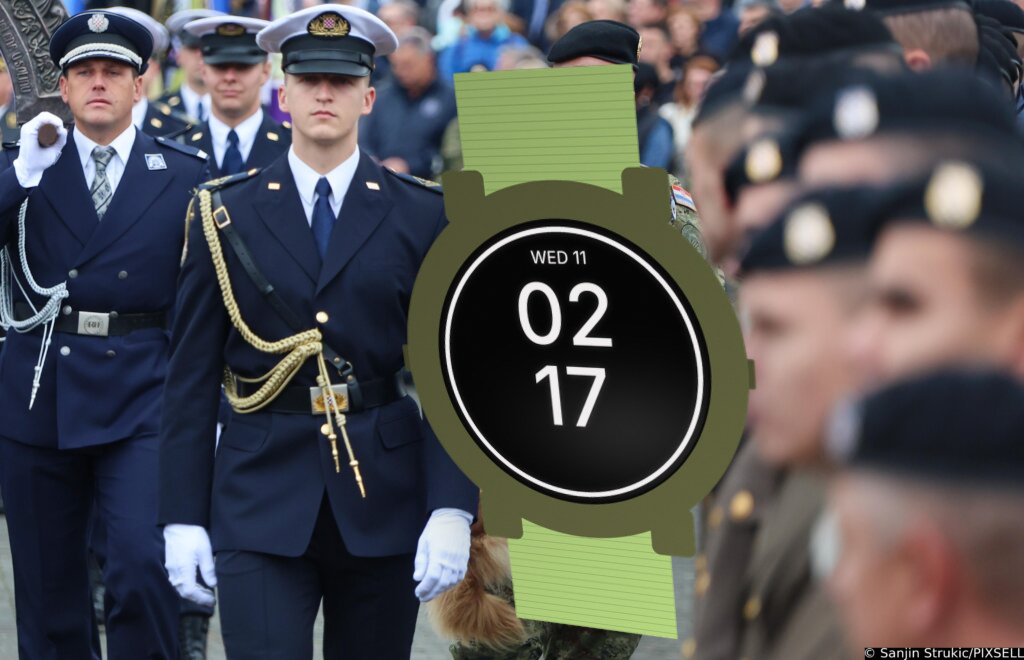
2:17
